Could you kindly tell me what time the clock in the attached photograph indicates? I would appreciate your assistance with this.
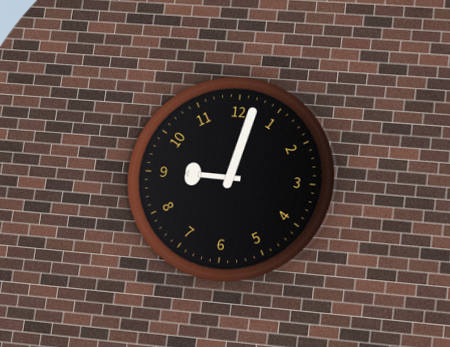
9:02
